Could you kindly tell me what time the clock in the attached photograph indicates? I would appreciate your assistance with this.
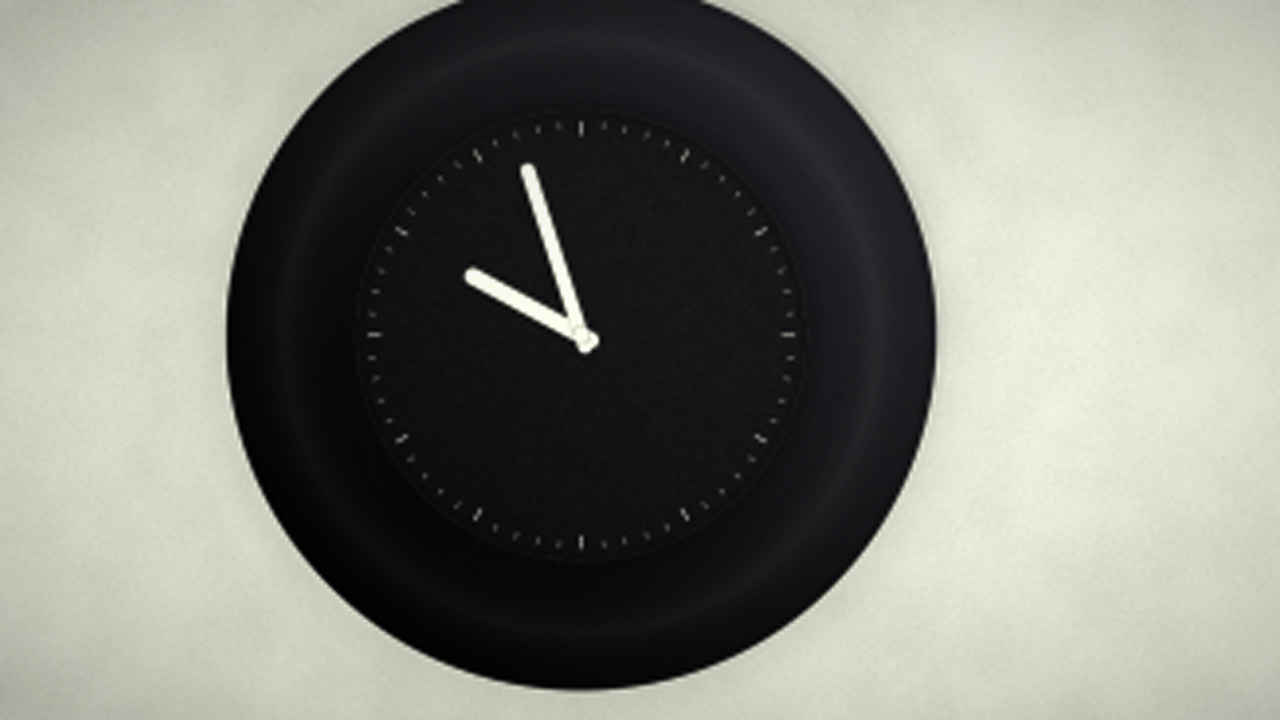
9:57
